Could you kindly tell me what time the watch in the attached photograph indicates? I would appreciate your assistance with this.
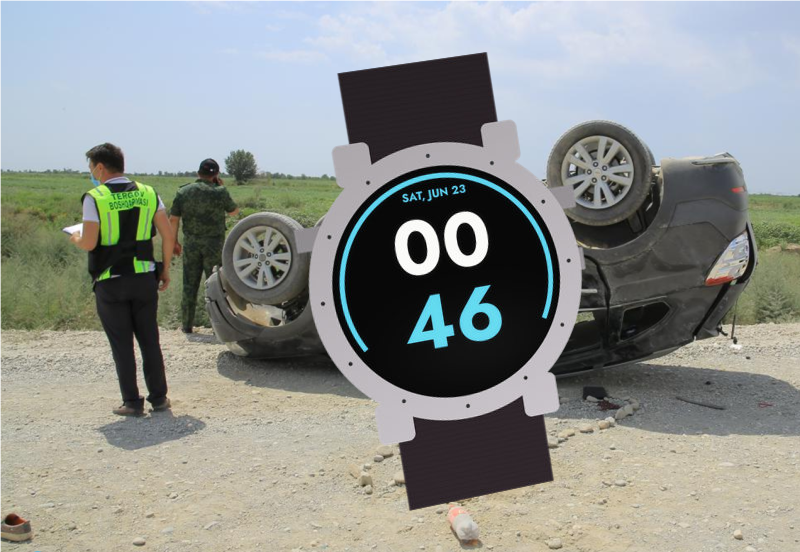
0:46
